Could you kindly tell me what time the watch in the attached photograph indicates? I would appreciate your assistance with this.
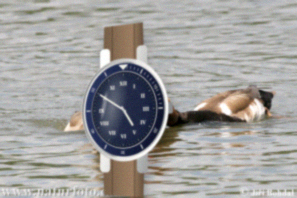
4:50
